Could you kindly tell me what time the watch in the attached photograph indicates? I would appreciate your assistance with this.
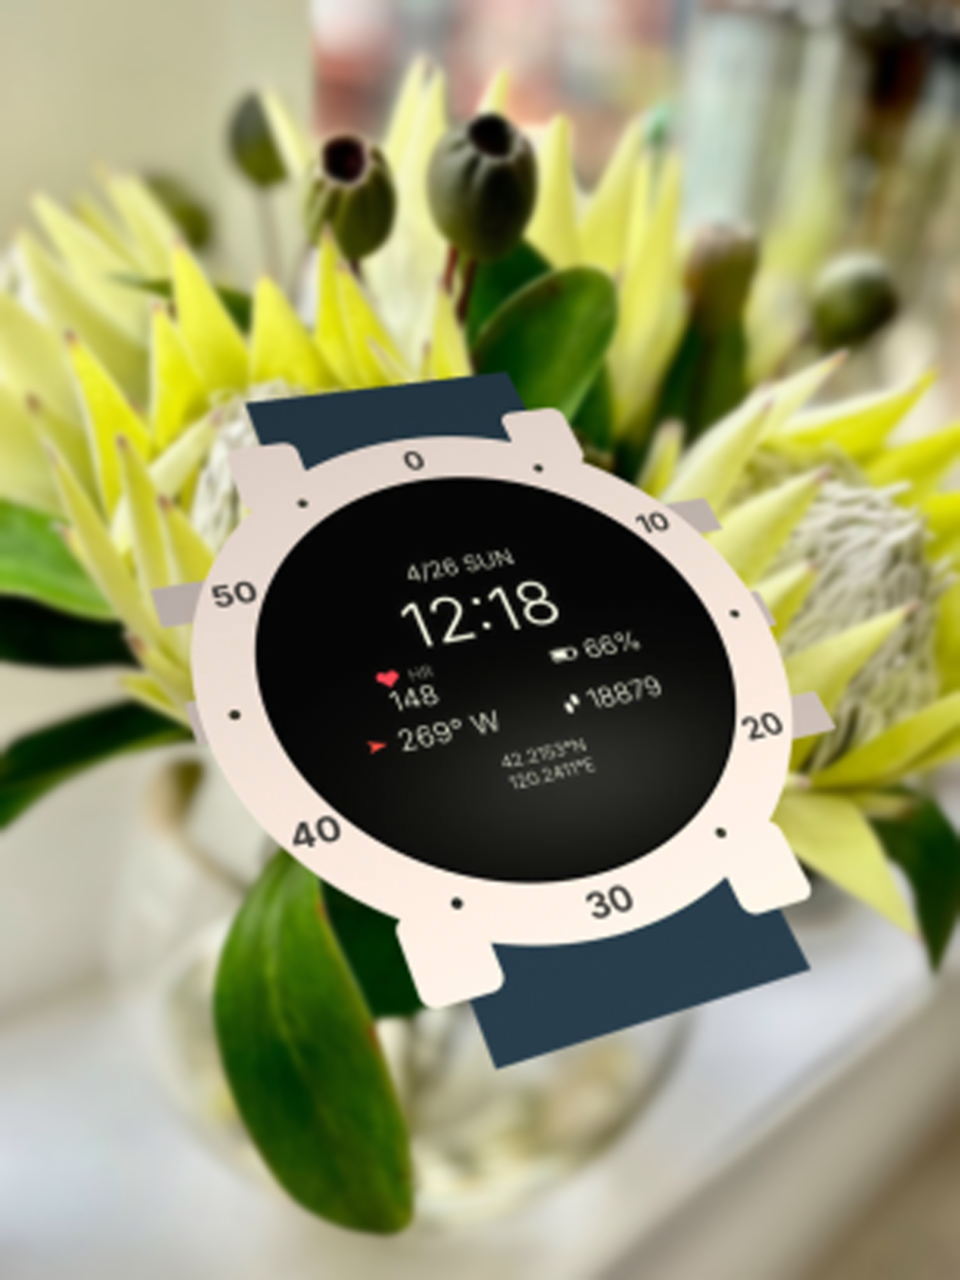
12:18
